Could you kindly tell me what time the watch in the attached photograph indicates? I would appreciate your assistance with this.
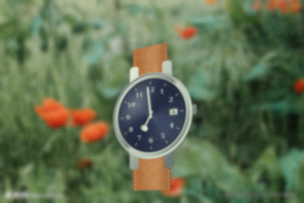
6:59
